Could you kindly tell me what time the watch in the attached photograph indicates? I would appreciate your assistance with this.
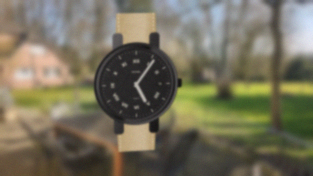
5:06
